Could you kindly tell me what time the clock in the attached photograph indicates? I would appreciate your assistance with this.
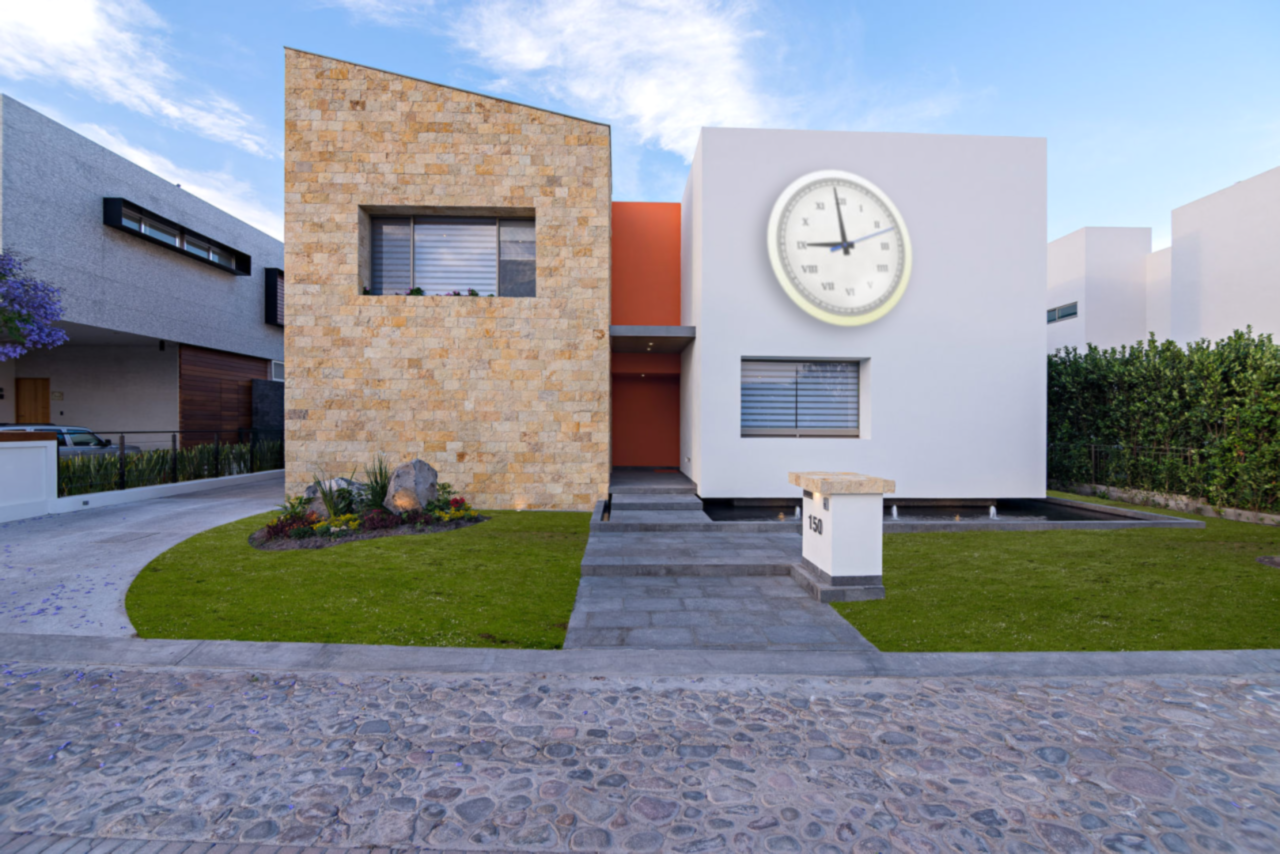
8:59:12
